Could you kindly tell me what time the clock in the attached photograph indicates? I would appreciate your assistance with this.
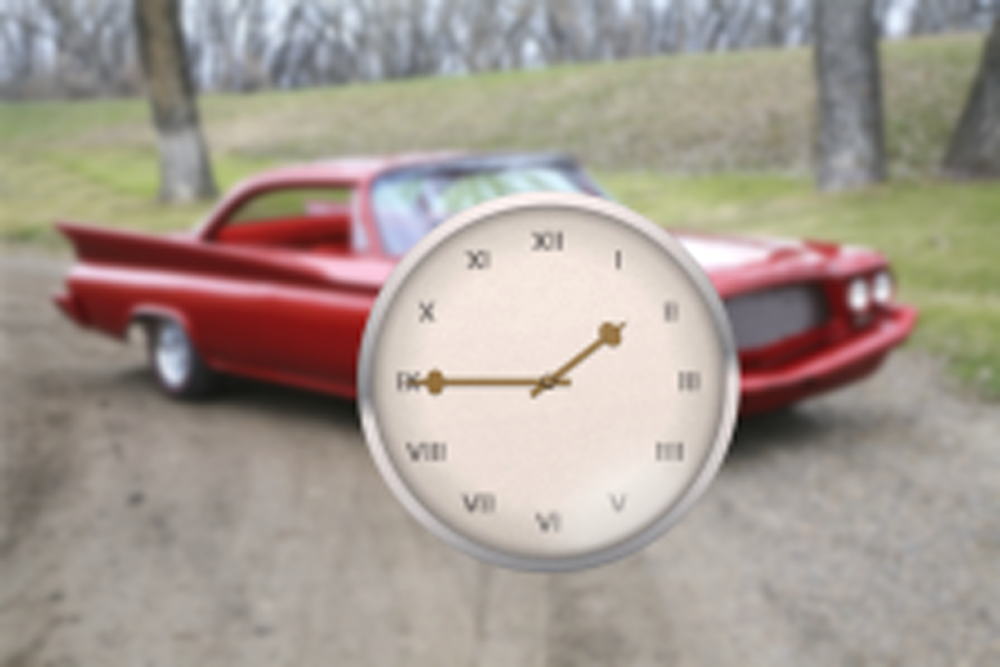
1:45
